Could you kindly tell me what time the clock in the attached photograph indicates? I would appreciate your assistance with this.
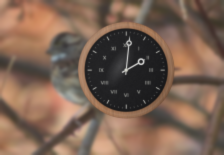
2:01
